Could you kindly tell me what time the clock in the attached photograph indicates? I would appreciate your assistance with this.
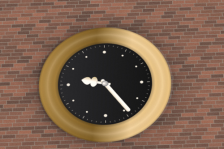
9:24
